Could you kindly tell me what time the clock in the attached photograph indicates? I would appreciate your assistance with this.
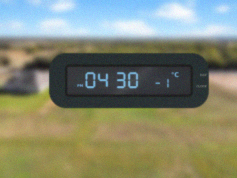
4:30
